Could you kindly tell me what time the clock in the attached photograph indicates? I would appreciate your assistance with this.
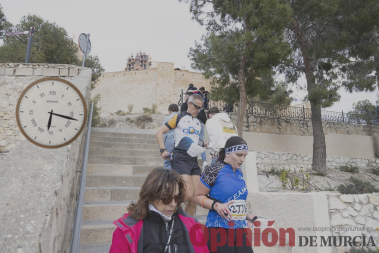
6:17
